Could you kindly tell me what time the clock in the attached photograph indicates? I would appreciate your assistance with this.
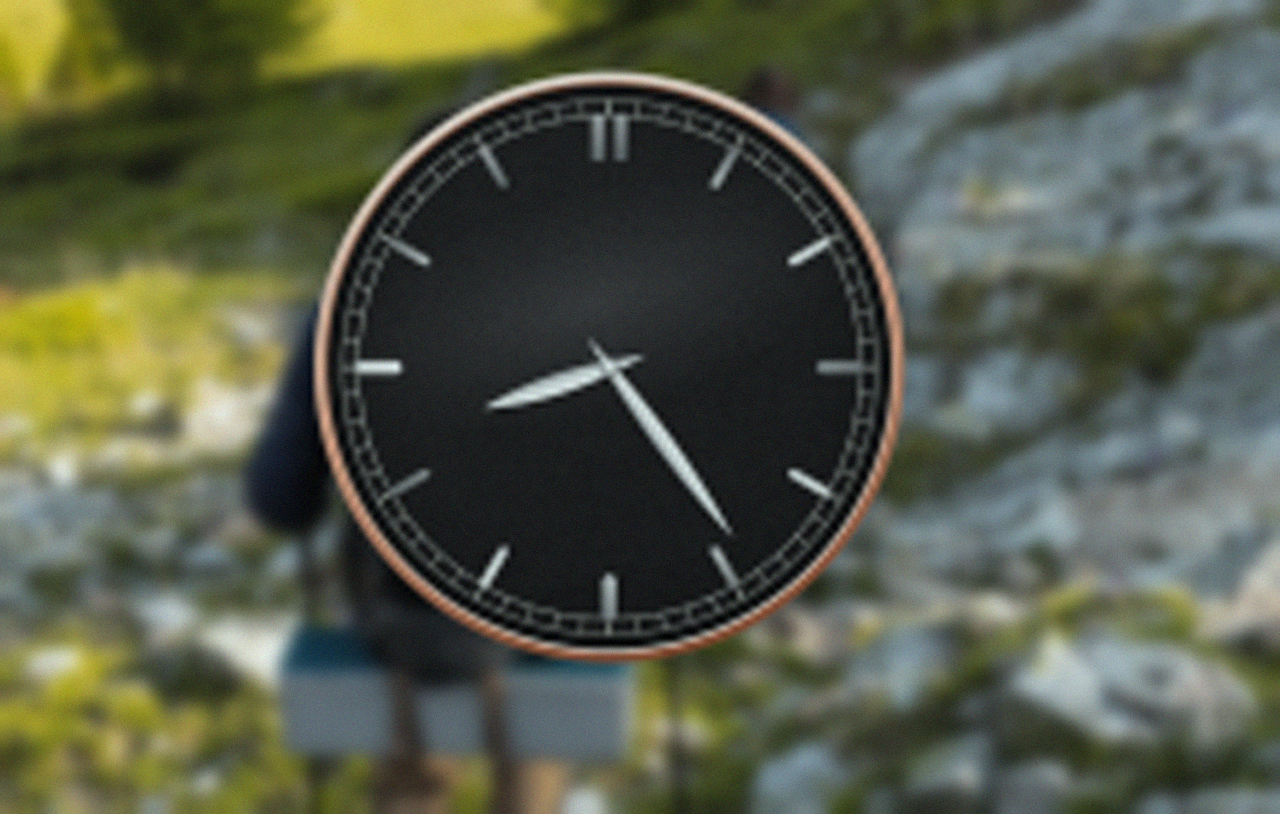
8:24
